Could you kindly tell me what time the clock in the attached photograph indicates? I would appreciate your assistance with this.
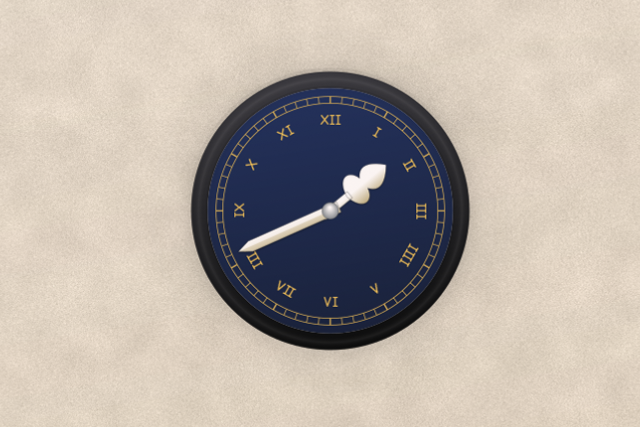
1:41
